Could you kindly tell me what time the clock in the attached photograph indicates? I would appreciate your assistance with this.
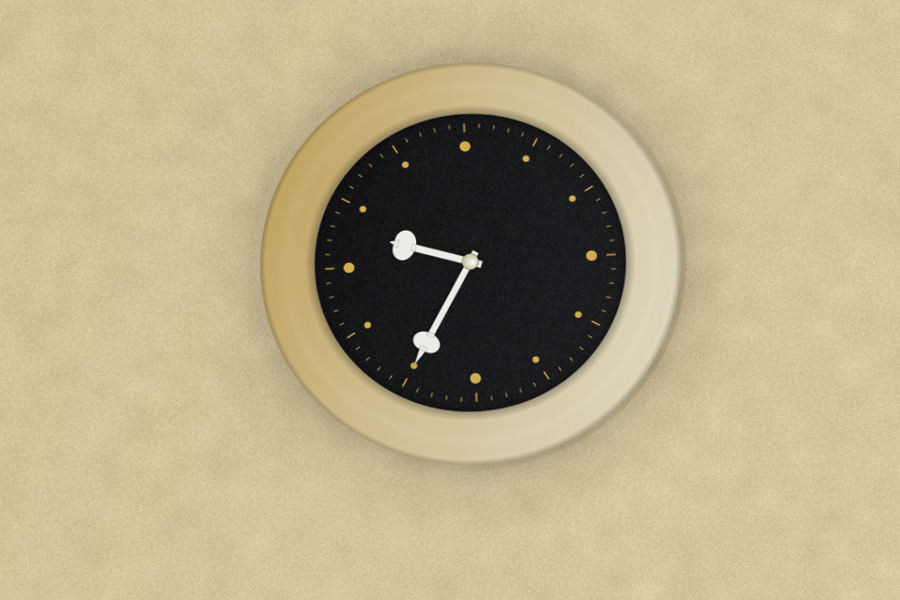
9:35
